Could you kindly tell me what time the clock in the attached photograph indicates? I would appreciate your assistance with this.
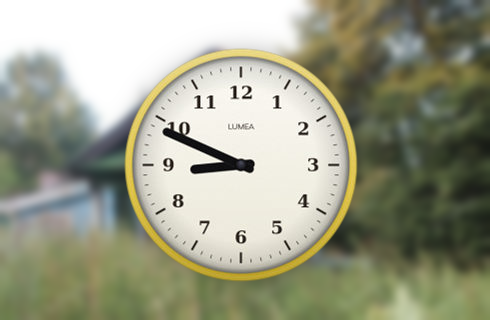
8:49
